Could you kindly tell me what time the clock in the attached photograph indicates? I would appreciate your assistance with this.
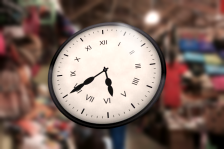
5:40
